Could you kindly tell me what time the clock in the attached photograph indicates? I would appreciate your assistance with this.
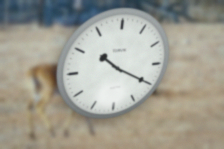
10:20
